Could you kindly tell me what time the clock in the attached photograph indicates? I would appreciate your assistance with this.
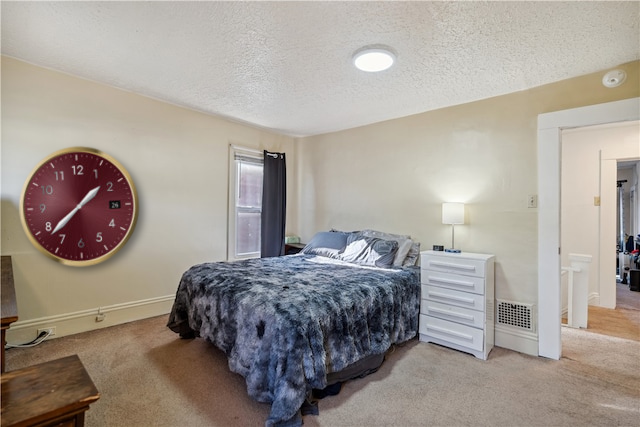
1:38
